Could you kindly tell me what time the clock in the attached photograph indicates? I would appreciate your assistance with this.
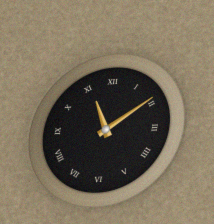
11:09
